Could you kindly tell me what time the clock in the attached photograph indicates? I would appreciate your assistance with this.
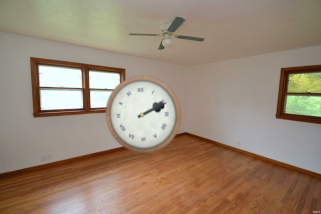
2:11
